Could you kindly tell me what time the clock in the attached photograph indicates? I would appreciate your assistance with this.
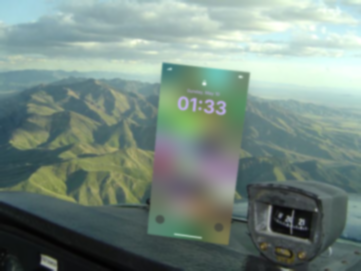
1:33
